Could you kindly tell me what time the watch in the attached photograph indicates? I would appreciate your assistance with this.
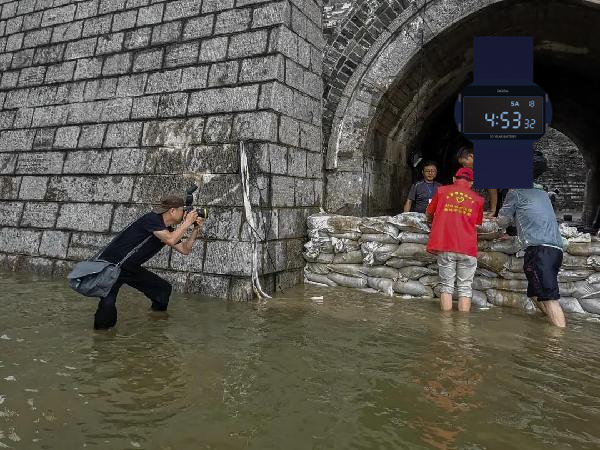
4:53:32
